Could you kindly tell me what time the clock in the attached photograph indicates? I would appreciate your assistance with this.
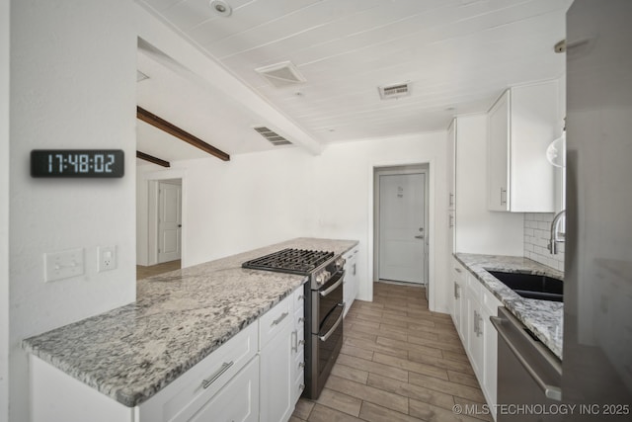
17:48:02
